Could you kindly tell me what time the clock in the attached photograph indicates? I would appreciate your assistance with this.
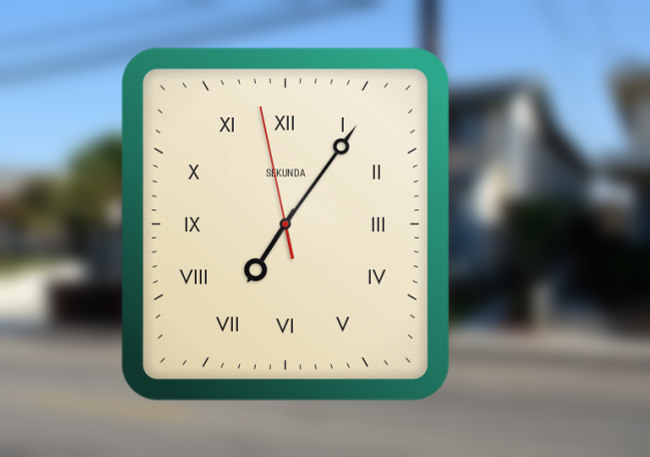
7:05:58
